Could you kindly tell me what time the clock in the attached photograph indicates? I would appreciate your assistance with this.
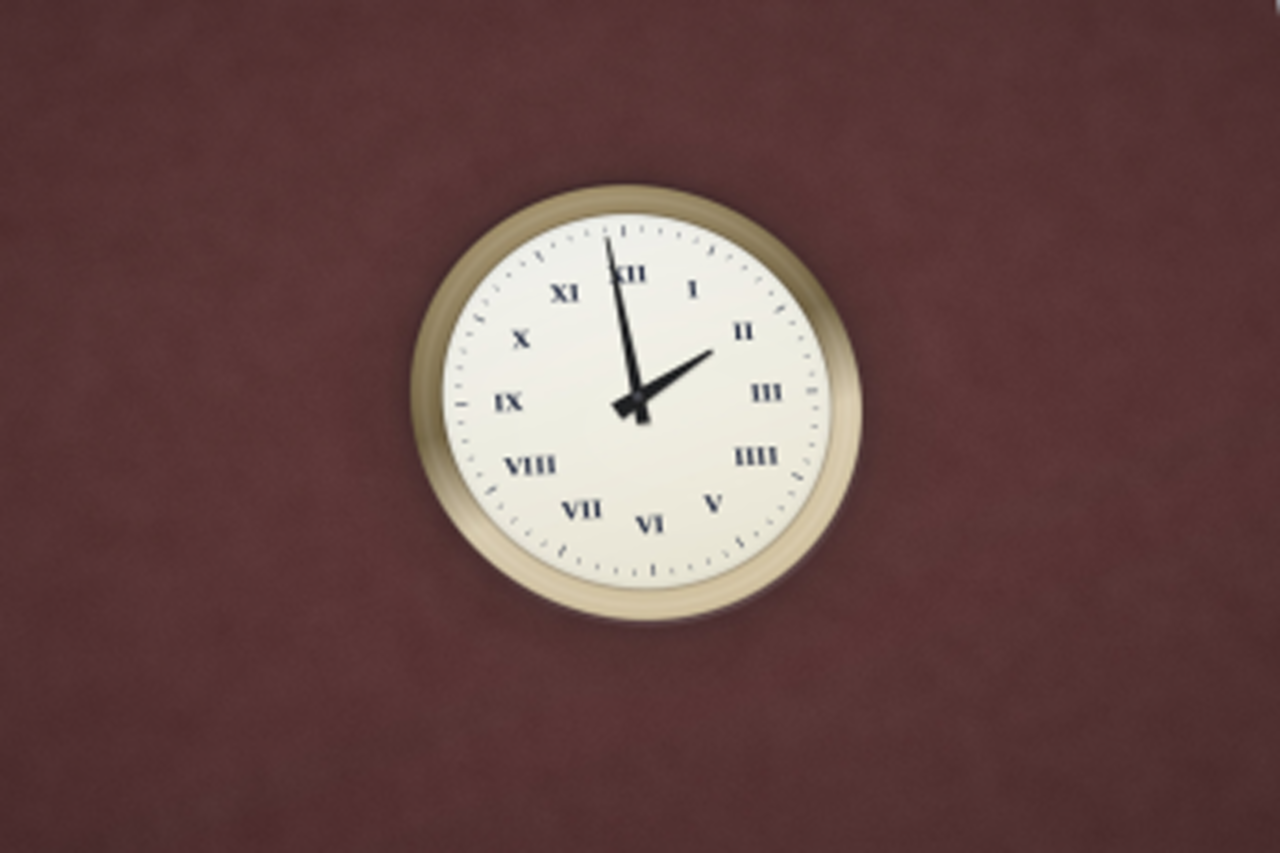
1:59
